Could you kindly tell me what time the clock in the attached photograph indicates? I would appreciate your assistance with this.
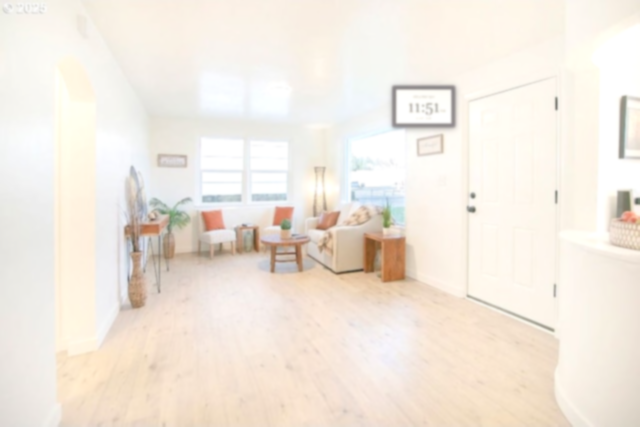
11:51
